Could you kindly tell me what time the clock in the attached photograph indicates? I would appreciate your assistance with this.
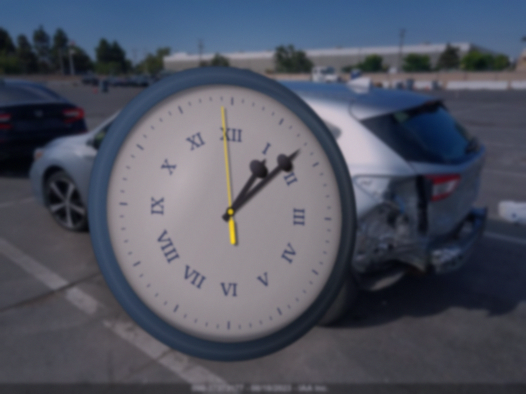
1:07:59
